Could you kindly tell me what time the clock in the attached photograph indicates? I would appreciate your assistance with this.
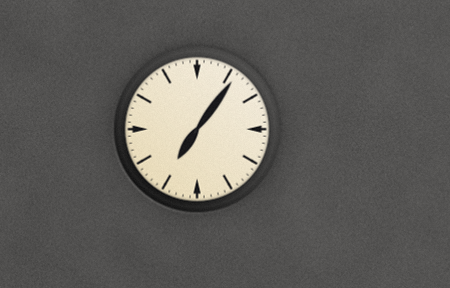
7:06
